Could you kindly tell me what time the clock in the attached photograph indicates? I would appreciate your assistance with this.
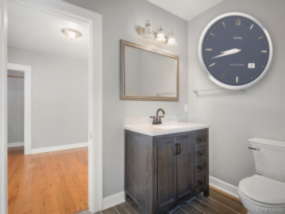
8:42
